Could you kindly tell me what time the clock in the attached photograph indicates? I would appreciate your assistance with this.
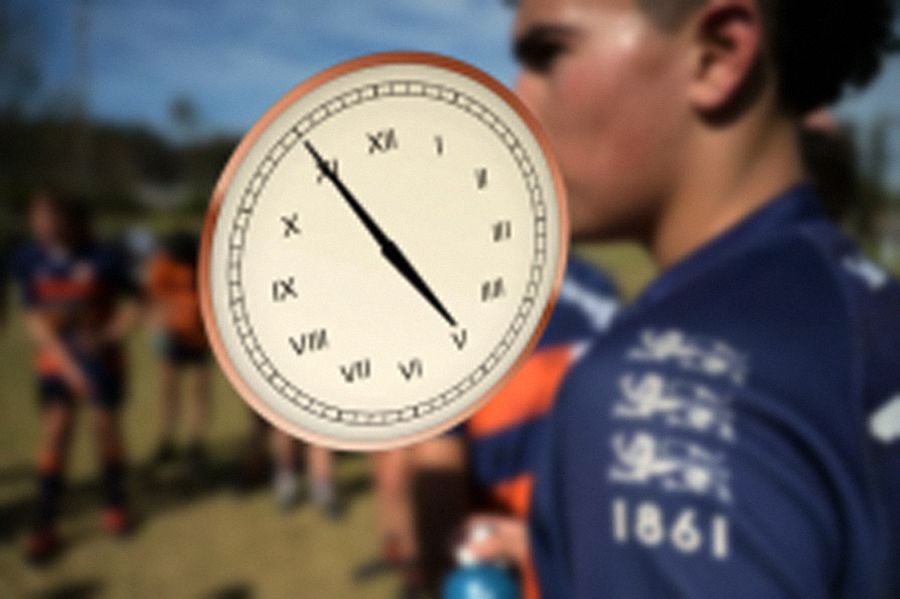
4:55
